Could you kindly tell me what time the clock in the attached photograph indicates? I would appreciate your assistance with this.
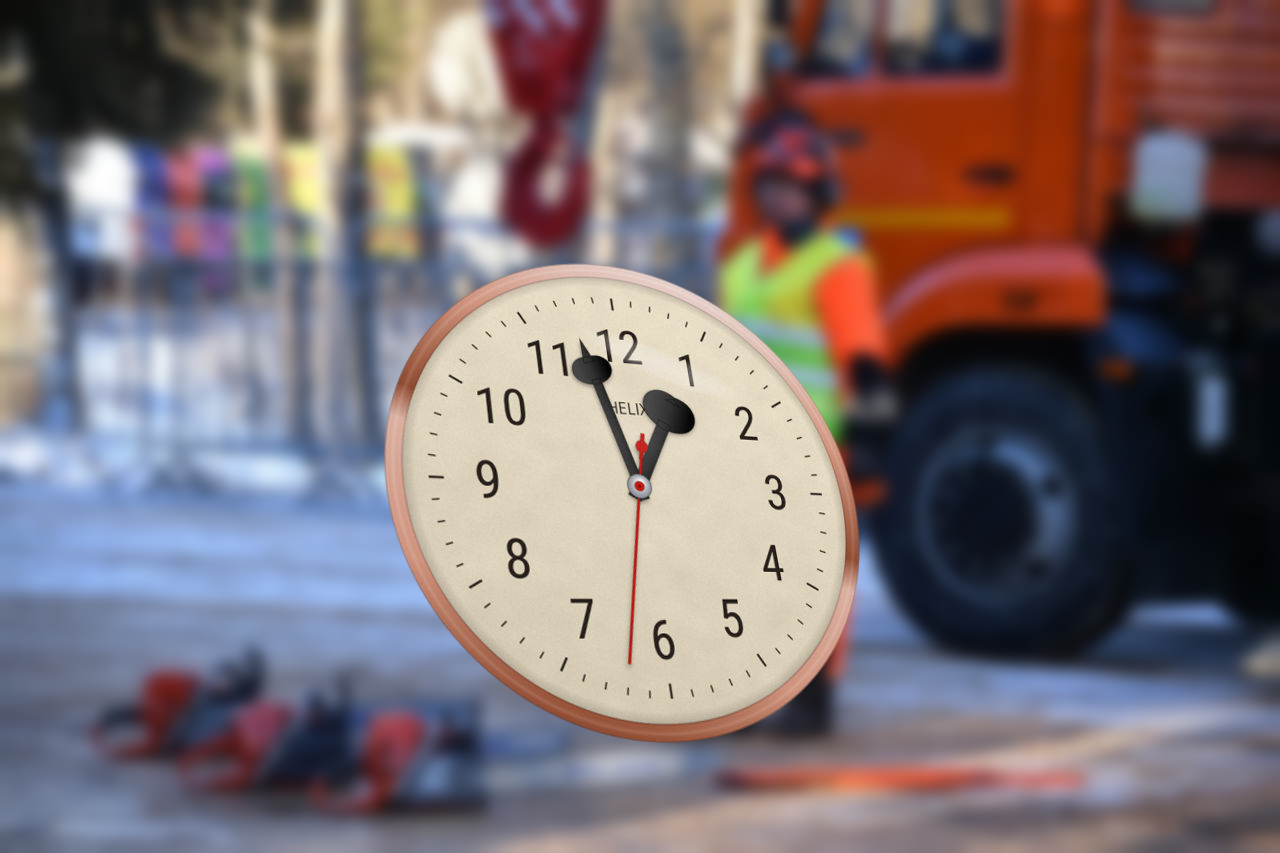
12:57:32
